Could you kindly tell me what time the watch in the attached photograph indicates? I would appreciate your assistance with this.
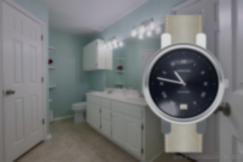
10:47
